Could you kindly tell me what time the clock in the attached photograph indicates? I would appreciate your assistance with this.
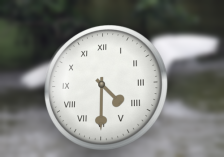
4:30
